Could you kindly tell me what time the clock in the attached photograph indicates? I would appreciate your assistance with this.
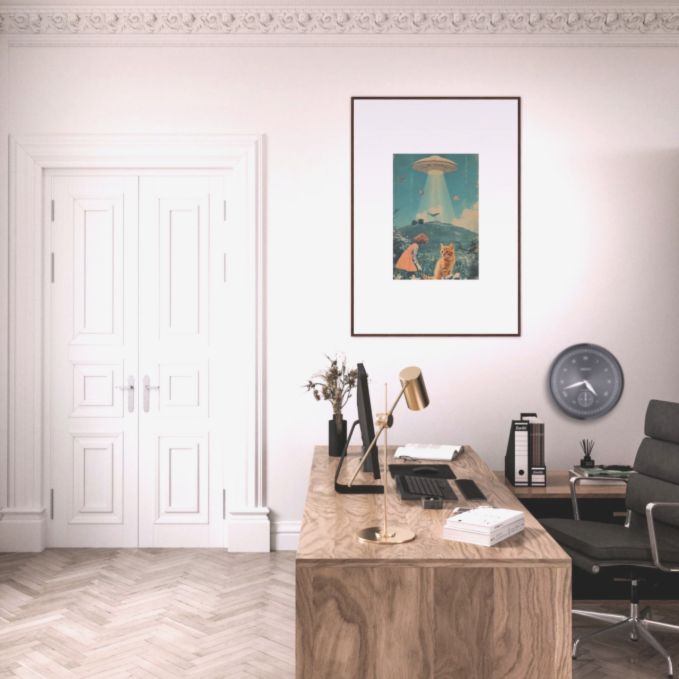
4:42
